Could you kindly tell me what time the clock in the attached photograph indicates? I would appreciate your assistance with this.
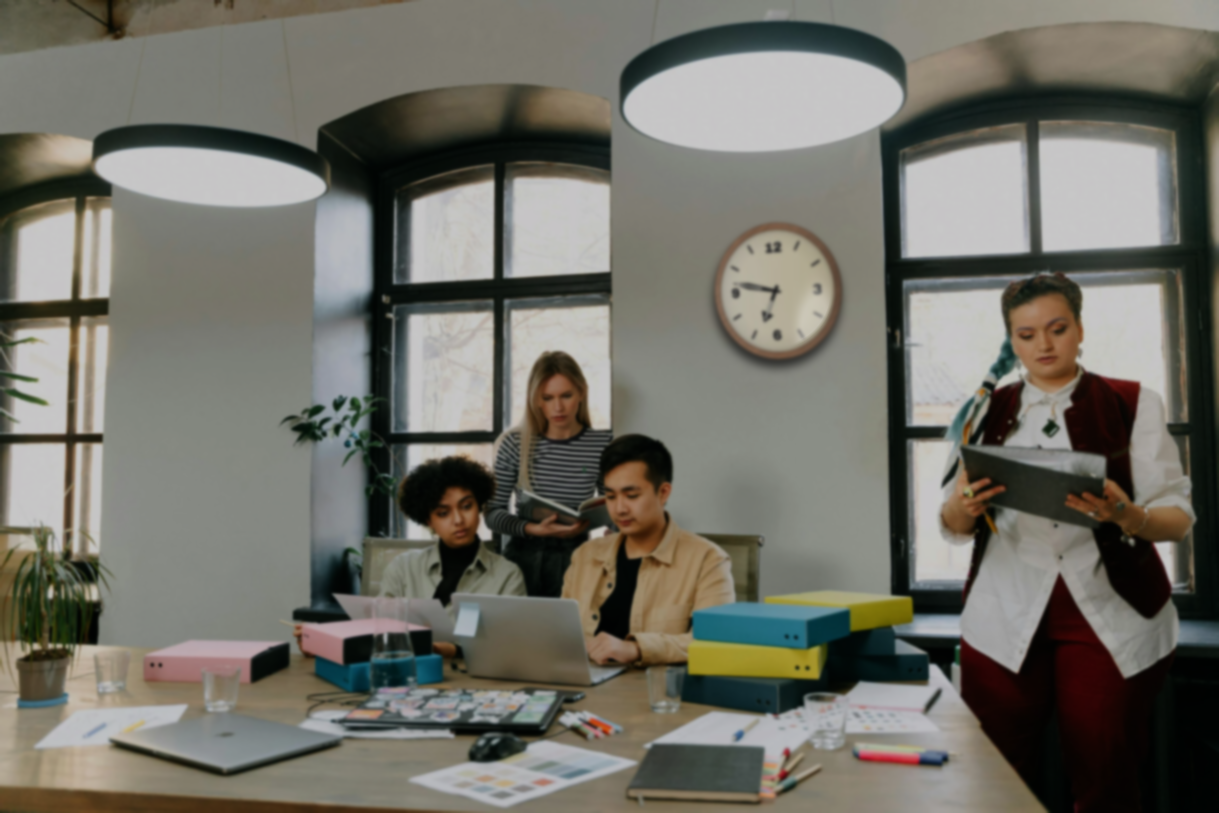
6:47
